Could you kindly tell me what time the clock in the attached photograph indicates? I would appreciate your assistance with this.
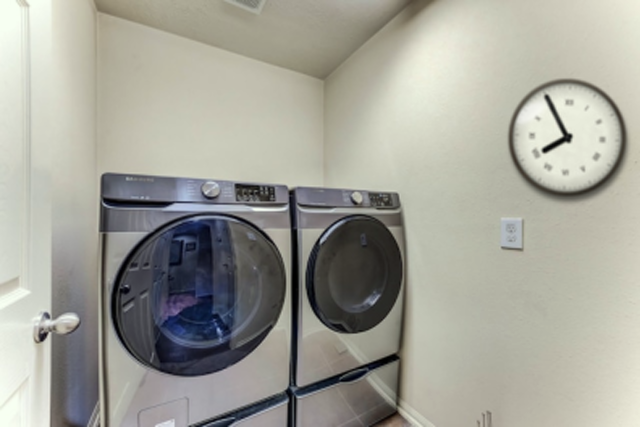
7:55
